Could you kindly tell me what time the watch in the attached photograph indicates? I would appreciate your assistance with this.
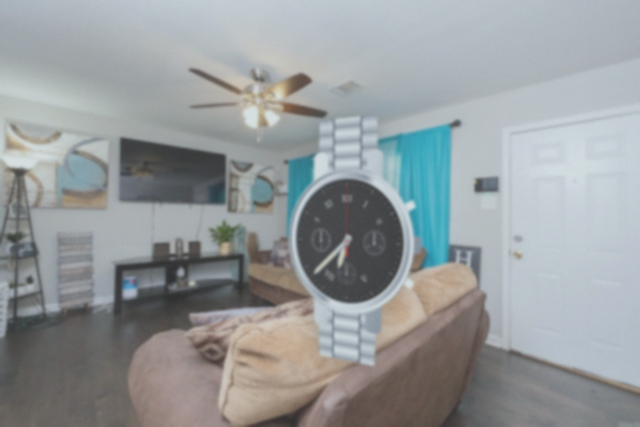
6:38
